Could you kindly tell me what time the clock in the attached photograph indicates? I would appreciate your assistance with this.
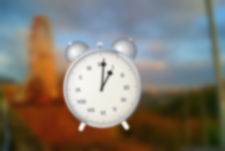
1:01
